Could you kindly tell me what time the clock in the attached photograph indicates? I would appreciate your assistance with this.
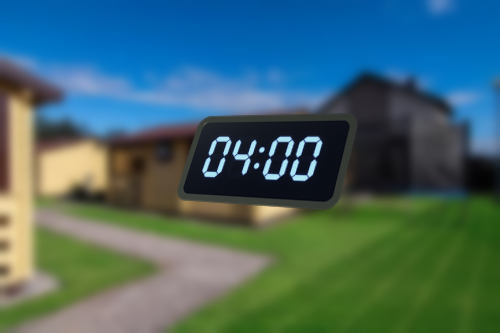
4:00
